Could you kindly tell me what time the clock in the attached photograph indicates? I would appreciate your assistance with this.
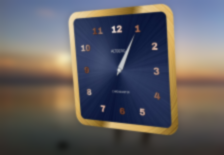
1:05
